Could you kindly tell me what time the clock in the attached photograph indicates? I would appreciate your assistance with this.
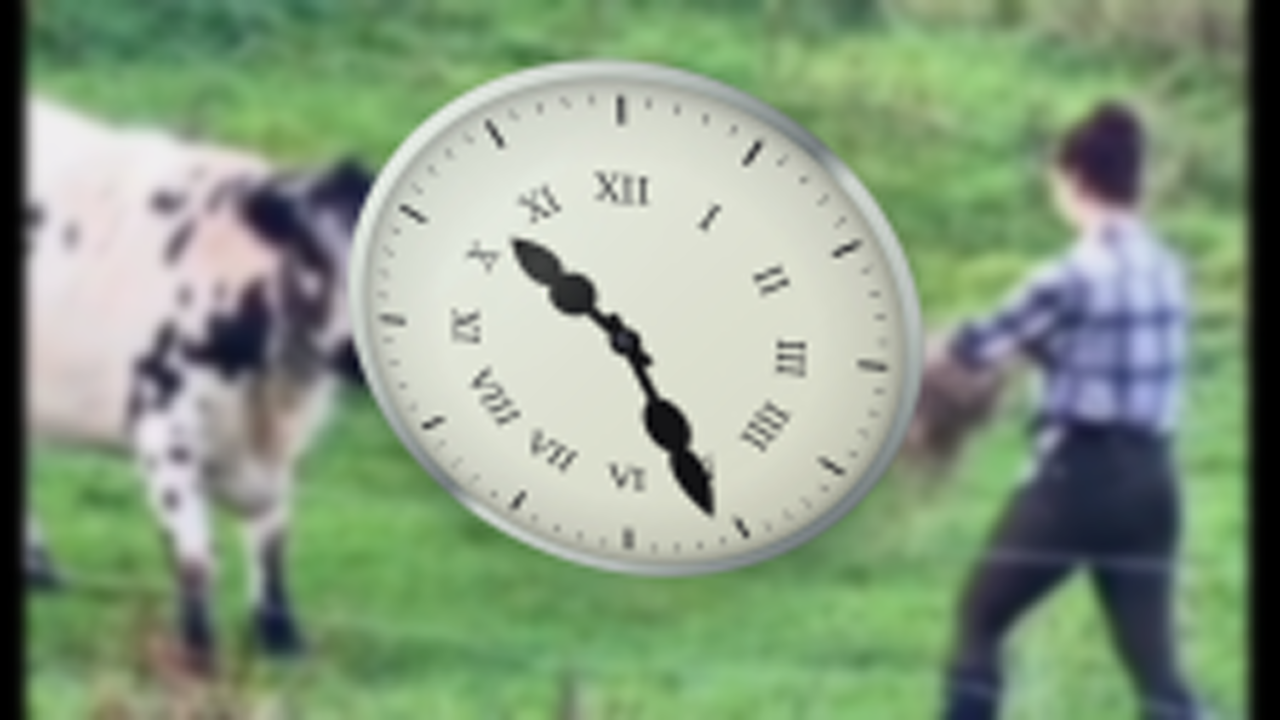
10:26
